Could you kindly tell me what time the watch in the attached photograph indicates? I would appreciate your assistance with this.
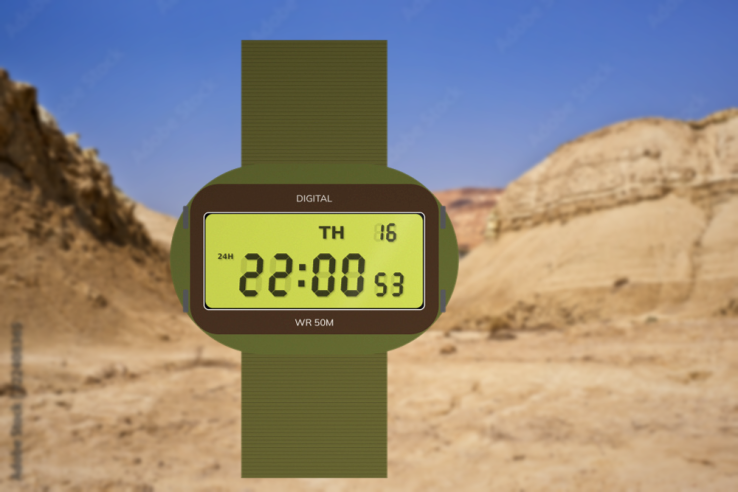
22:00:53
